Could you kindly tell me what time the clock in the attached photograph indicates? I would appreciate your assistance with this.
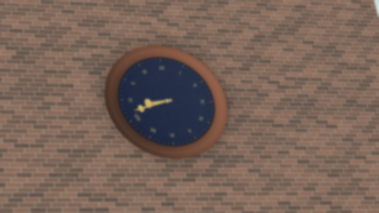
8:42
